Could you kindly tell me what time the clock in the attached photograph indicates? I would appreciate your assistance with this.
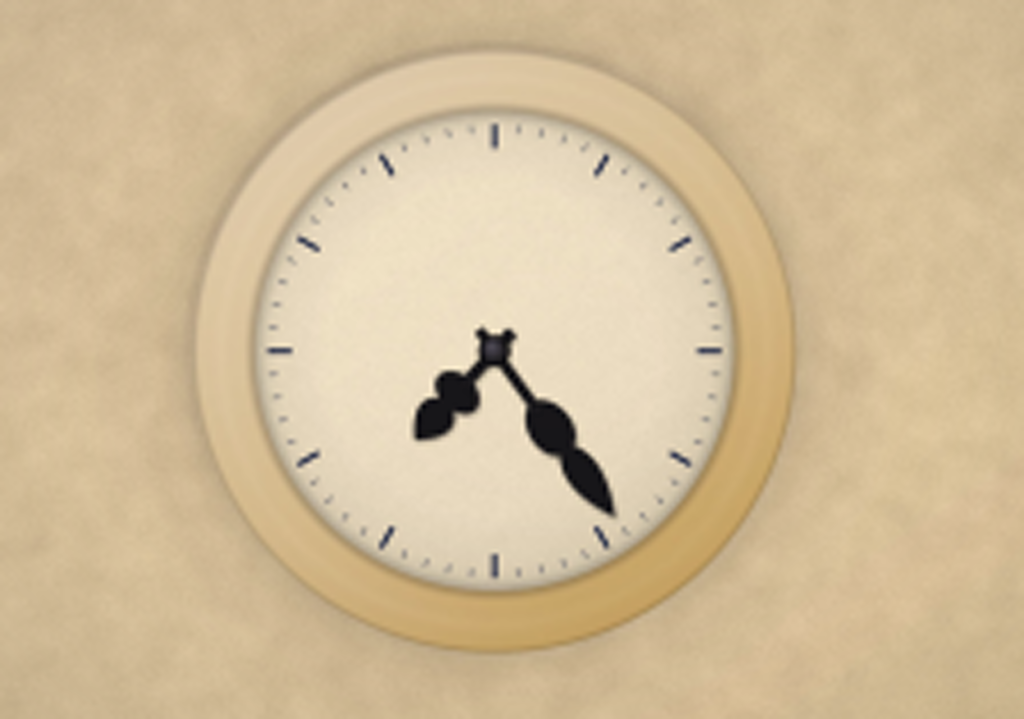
7:24
